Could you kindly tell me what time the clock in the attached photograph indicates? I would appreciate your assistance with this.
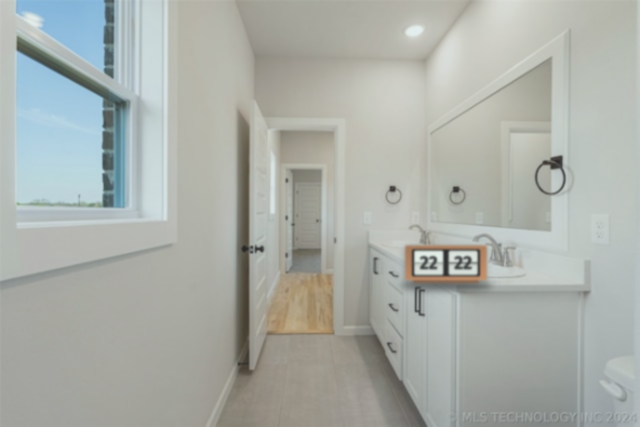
22:22
